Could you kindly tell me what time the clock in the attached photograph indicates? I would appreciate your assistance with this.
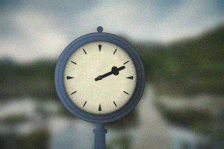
2:11
